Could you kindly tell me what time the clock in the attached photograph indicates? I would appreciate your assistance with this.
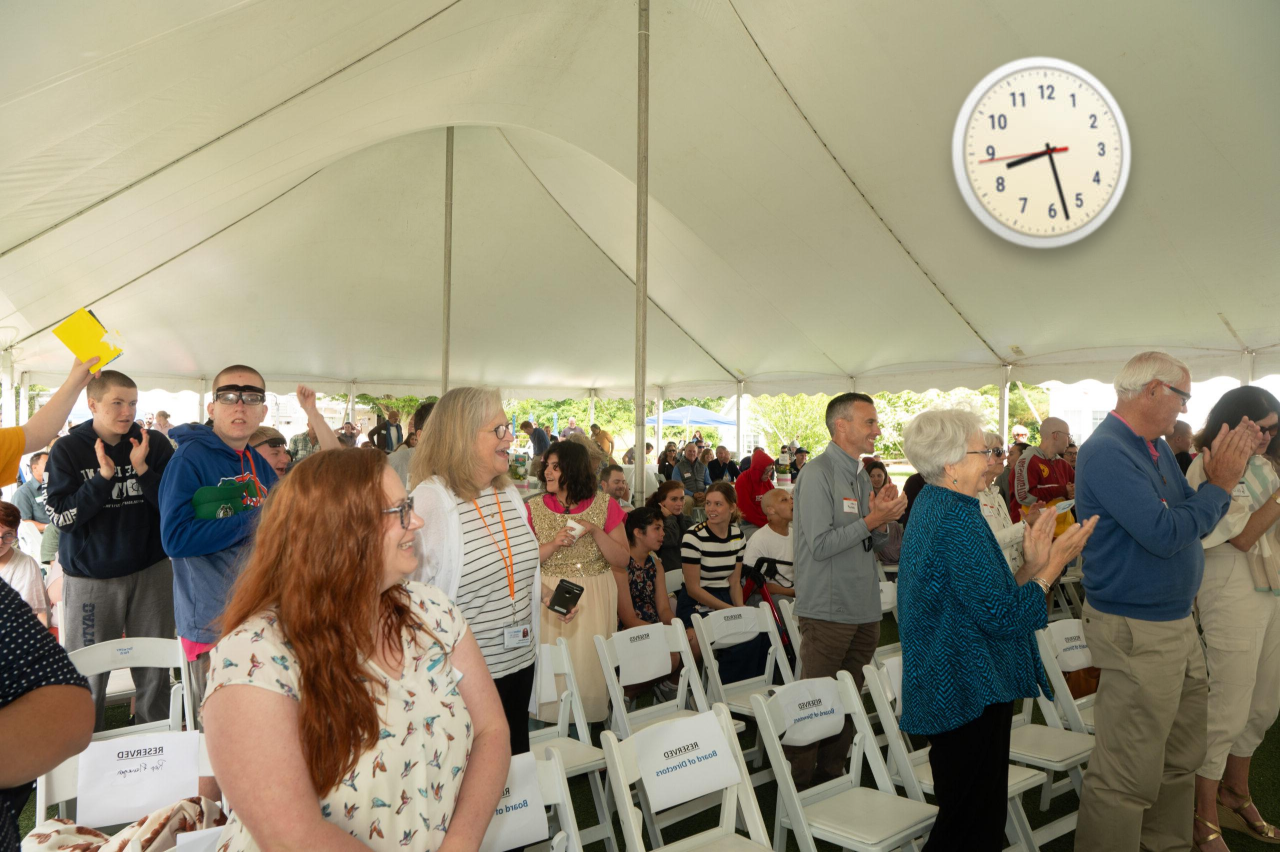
8:27:44
